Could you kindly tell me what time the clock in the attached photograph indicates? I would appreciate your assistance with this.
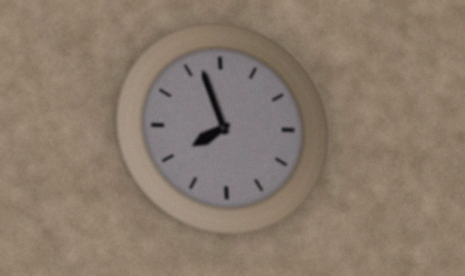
7:57
